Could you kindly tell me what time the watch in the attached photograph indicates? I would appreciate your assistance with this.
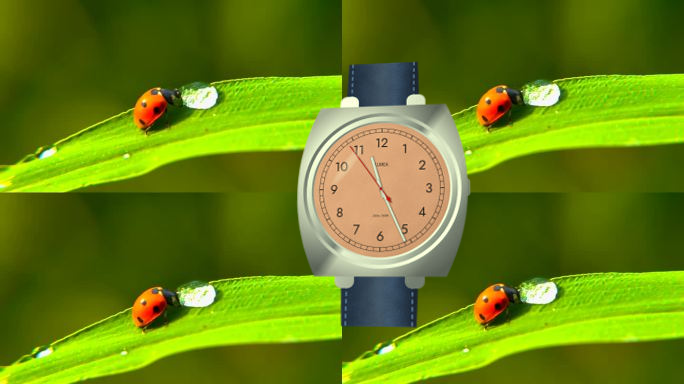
11:25:54
